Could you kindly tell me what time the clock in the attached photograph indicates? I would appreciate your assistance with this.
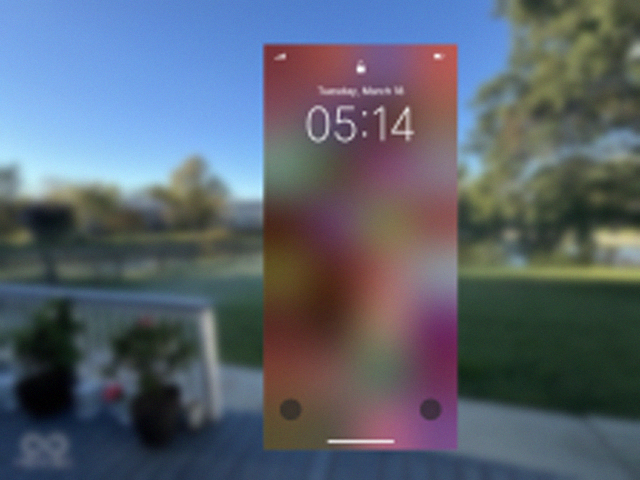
5:14
